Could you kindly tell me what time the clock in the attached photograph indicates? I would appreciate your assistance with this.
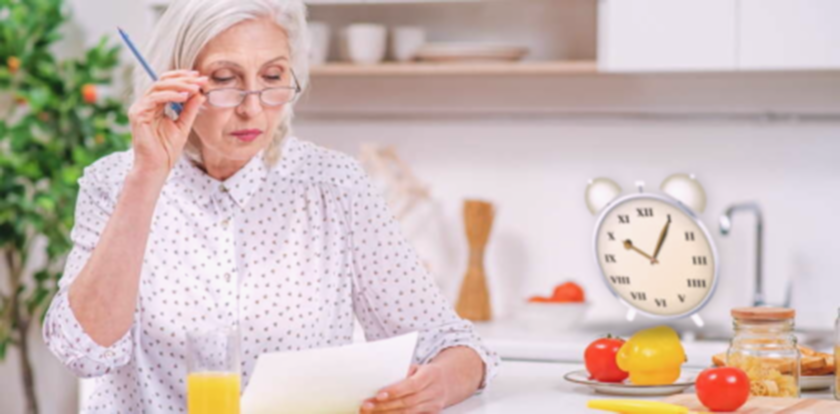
10:05
